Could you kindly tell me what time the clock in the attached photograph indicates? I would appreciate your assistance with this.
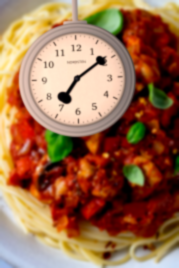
7:09
